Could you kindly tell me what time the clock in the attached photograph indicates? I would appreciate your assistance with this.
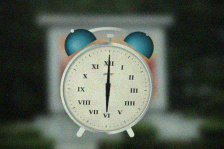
6:00
